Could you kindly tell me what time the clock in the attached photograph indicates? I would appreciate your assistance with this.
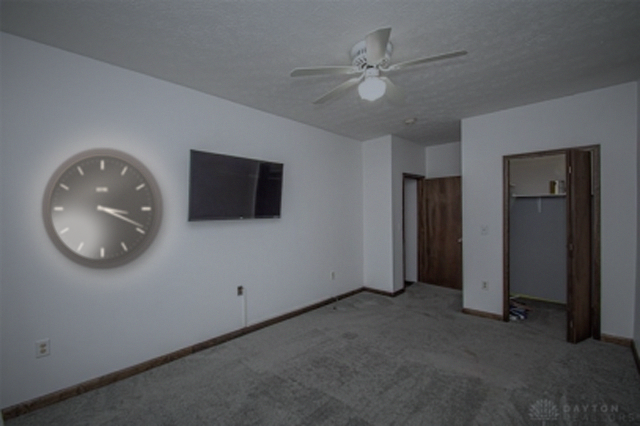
3:19
